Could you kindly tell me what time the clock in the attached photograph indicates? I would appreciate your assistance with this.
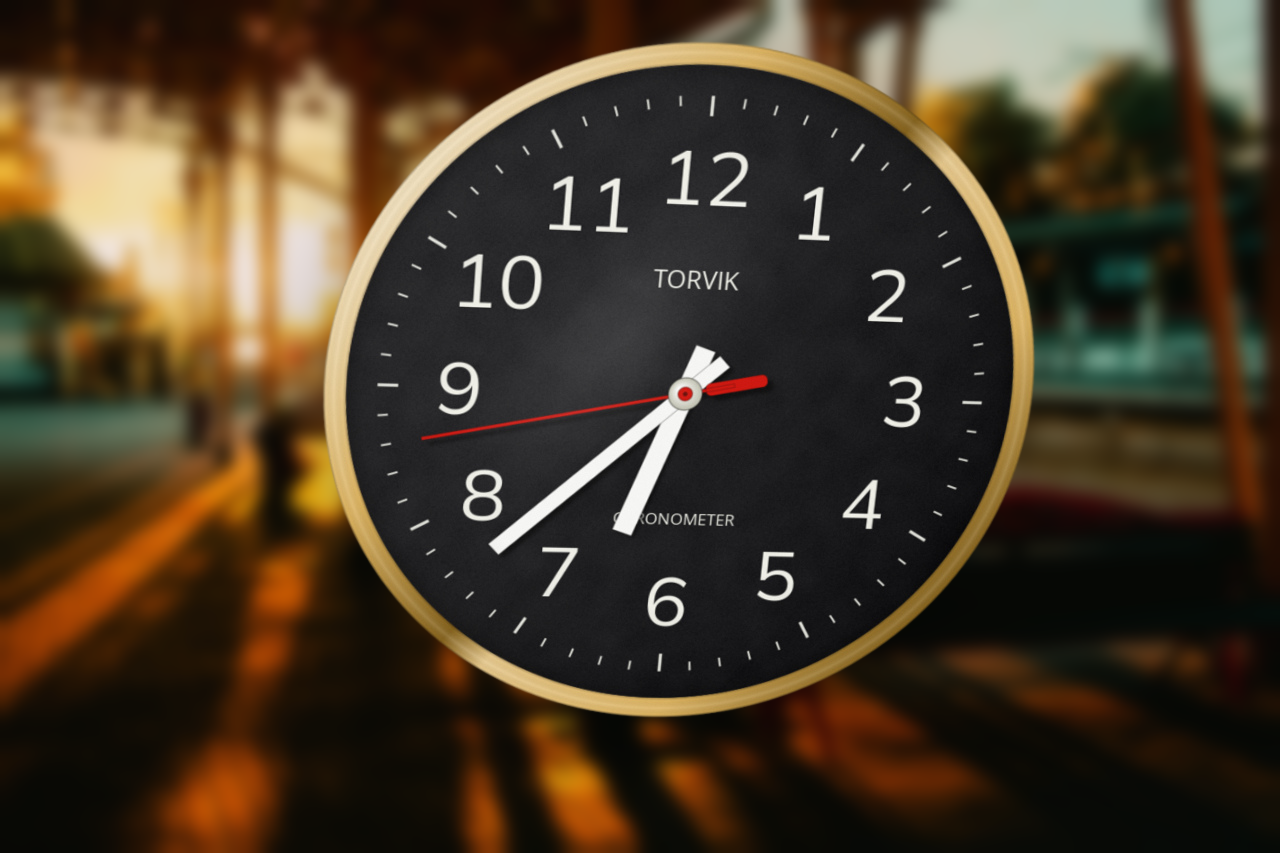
6:37:43
